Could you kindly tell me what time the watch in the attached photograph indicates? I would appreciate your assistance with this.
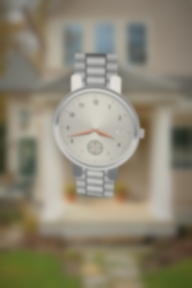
3:42
